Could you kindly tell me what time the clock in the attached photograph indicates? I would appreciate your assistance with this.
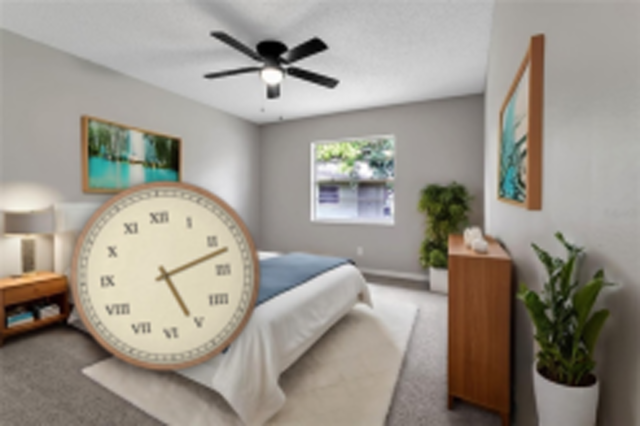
5:12
